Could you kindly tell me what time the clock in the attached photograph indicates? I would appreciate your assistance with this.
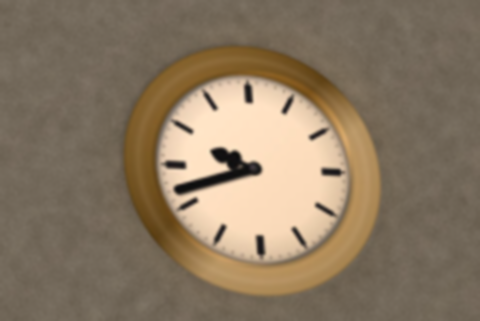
9:42
